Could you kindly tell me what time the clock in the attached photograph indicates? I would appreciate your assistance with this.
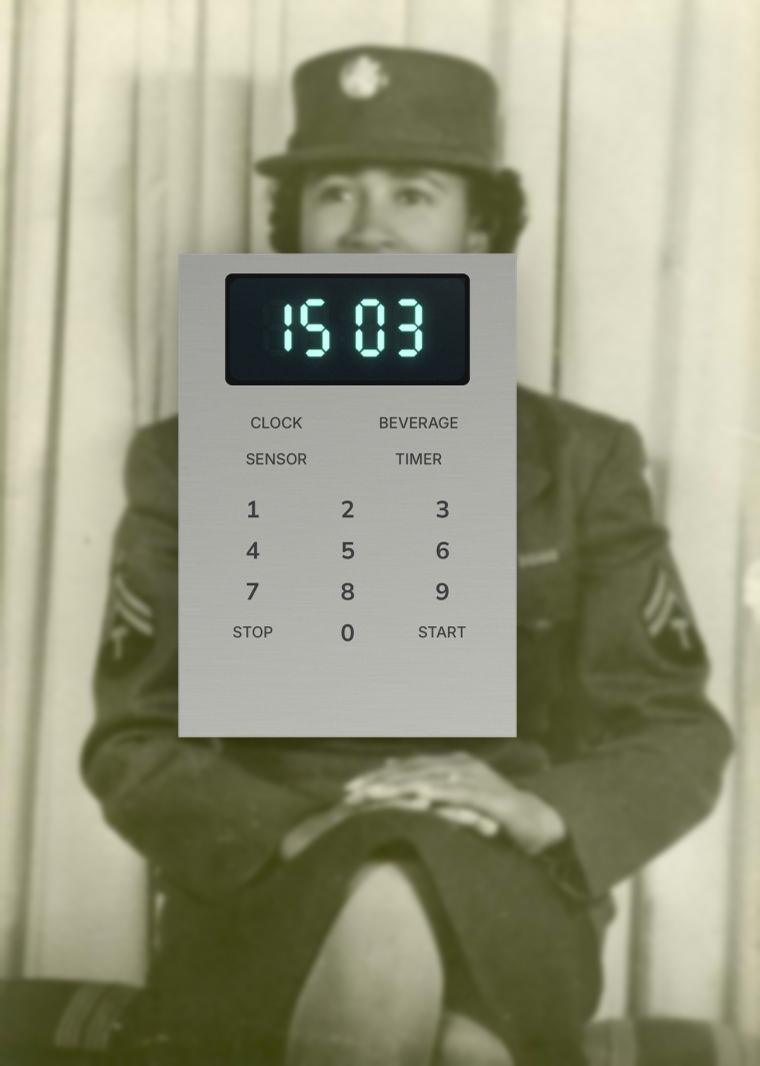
15:03
